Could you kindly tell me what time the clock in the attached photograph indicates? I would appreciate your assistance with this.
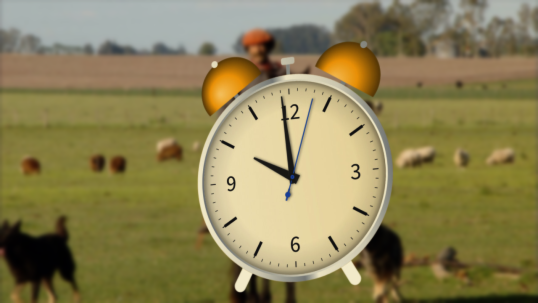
9:59:03
